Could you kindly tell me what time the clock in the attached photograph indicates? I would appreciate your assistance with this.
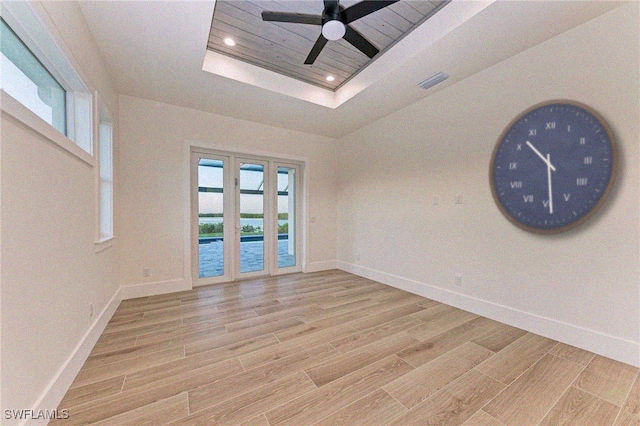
10:29
